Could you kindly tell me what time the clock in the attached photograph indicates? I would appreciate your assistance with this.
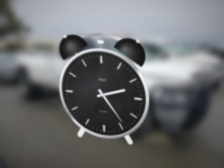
2:24
